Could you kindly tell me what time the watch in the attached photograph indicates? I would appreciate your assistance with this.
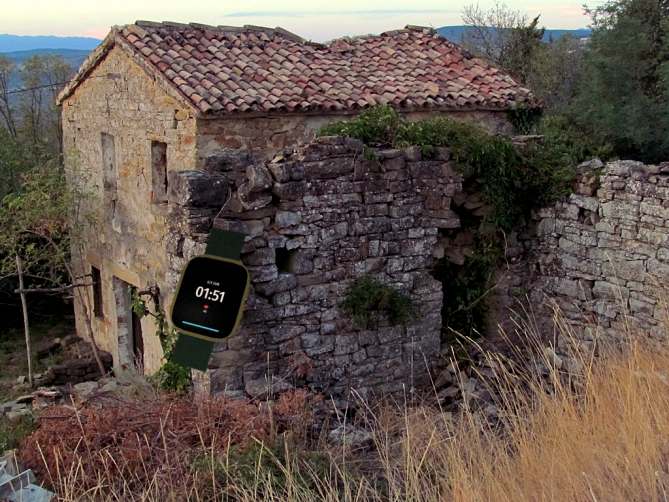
1:51
